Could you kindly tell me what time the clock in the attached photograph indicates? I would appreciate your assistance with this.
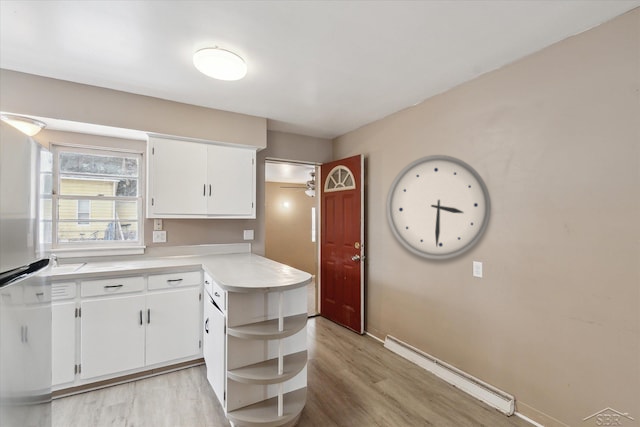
3:31
